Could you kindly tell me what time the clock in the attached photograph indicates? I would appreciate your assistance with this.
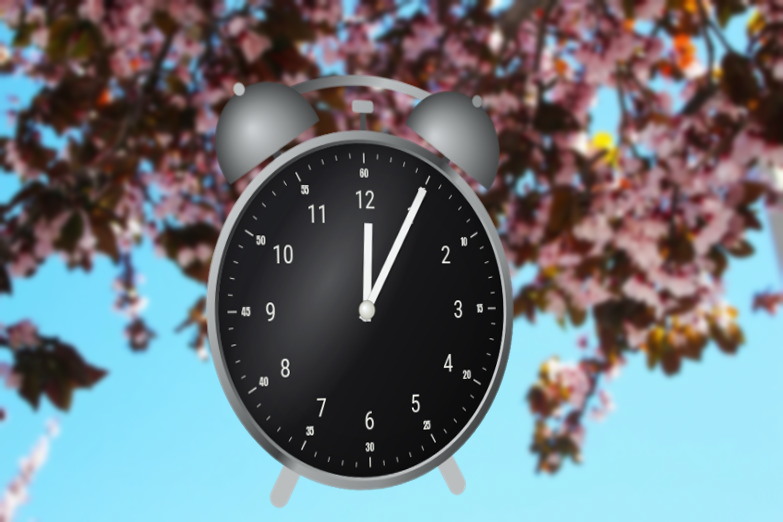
12:05
